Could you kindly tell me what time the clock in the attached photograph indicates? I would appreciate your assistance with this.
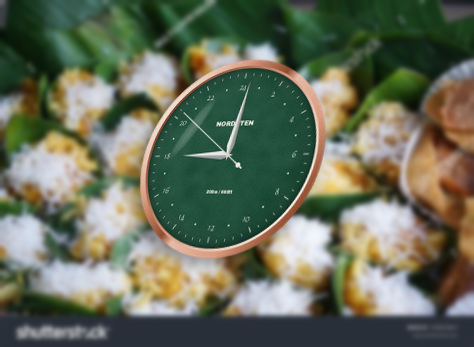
18:00:51
